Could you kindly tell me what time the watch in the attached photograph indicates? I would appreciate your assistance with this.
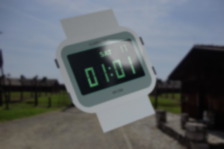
1:01
